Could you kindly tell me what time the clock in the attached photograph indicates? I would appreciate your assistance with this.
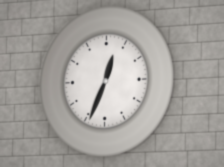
12:34
